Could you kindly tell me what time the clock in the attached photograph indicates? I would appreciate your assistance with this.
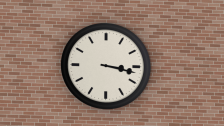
3:17
